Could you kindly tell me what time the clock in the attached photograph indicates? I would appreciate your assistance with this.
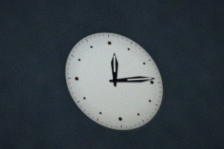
12:14
